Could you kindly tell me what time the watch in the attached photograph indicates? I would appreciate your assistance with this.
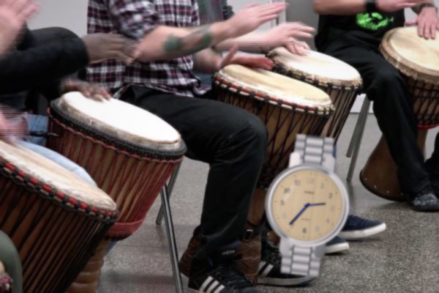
2:36
